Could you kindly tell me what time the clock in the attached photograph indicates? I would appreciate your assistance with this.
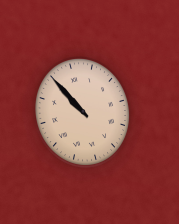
10:55
